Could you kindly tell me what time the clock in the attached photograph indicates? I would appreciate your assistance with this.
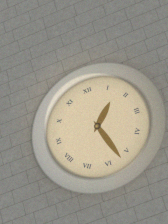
1:27
